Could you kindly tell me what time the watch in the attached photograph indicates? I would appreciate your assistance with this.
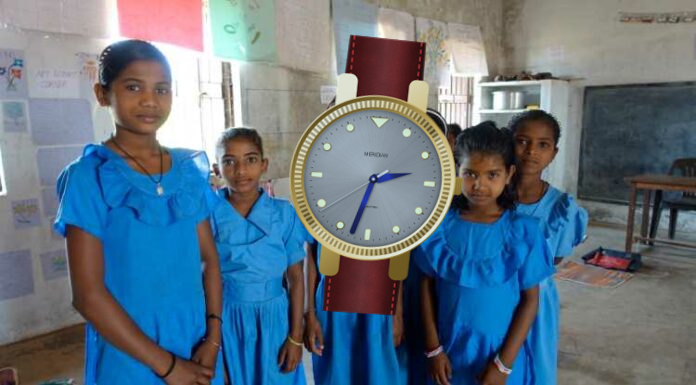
2:32:39
